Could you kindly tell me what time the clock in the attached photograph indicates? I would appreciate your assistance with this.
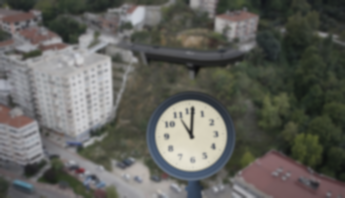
11:01
